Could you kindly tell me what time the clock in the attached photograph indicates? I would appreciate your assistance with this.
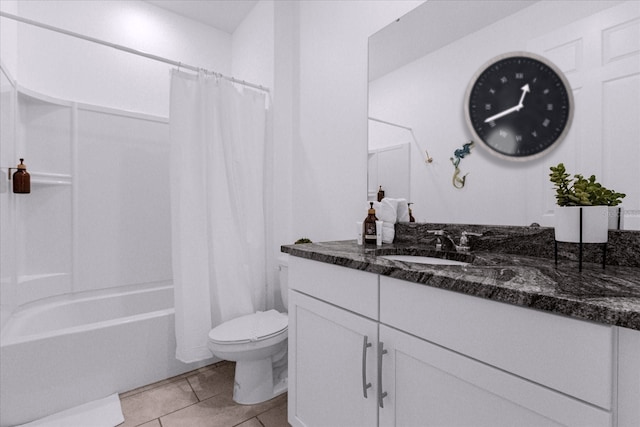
12:41
